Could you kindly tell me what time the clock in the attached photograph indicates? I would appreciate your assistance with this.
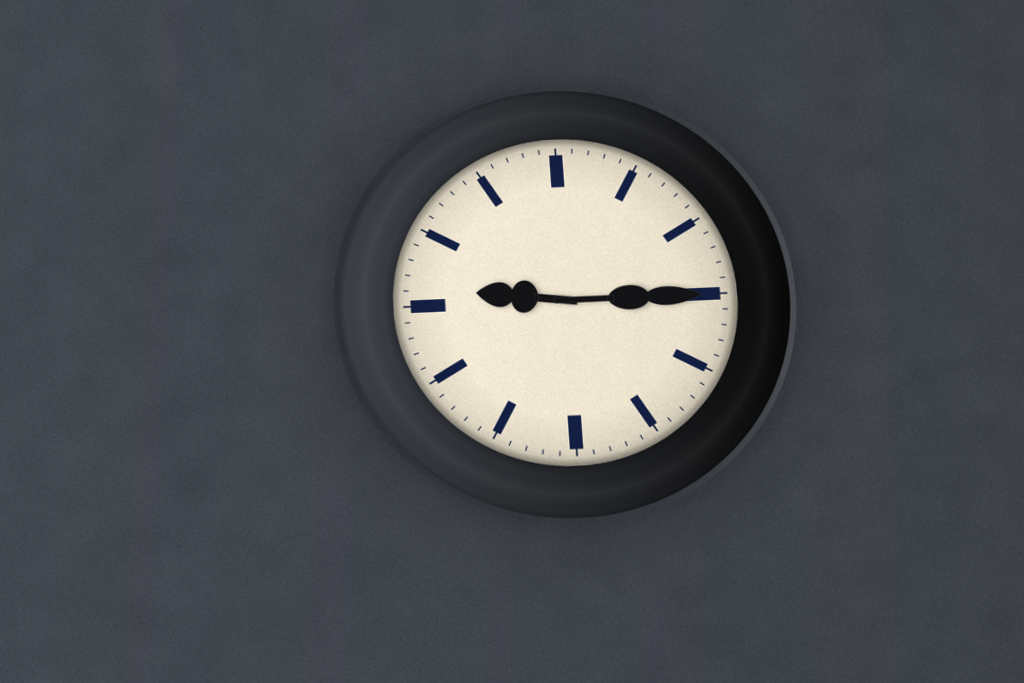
9:15
